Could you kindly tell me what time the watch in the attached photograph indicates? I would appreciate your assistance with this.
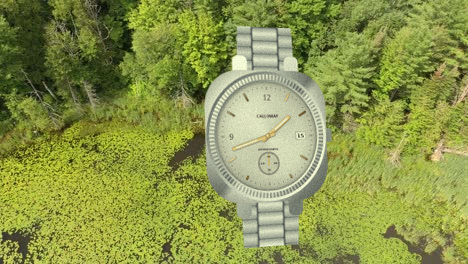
1:42
